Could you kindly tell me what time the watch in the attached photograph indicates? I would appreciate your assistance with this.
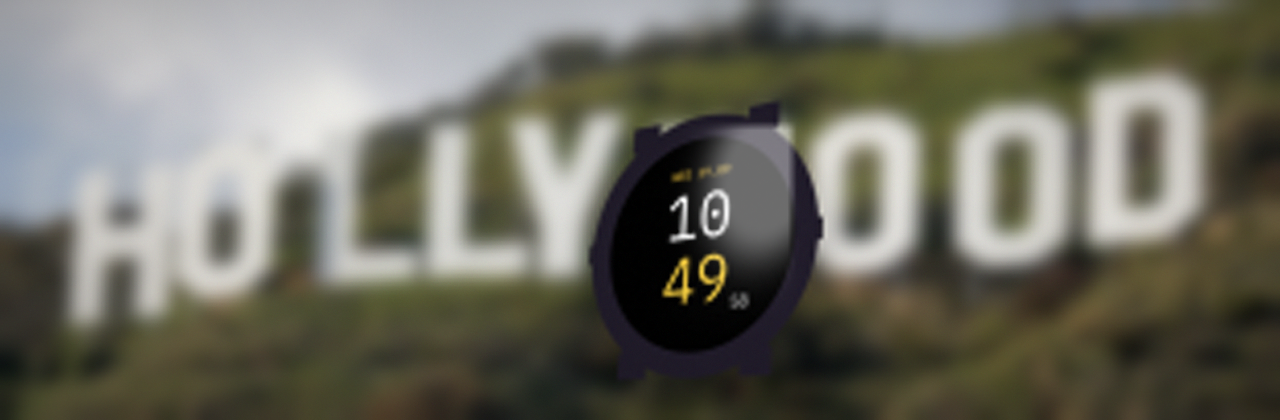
10:49
